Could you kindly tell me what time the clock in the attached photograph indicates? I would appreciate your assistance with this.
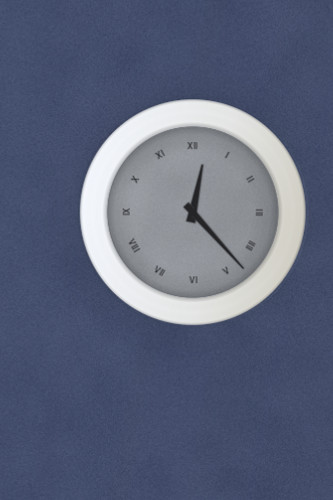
12:23
